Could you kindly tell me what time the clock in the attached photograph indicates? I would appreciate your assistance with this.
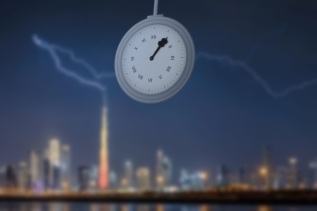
1:06
